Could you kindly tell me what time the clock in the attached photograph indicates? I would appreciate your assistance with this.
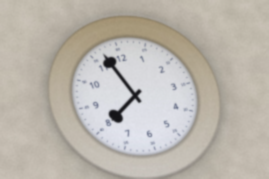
7:57
